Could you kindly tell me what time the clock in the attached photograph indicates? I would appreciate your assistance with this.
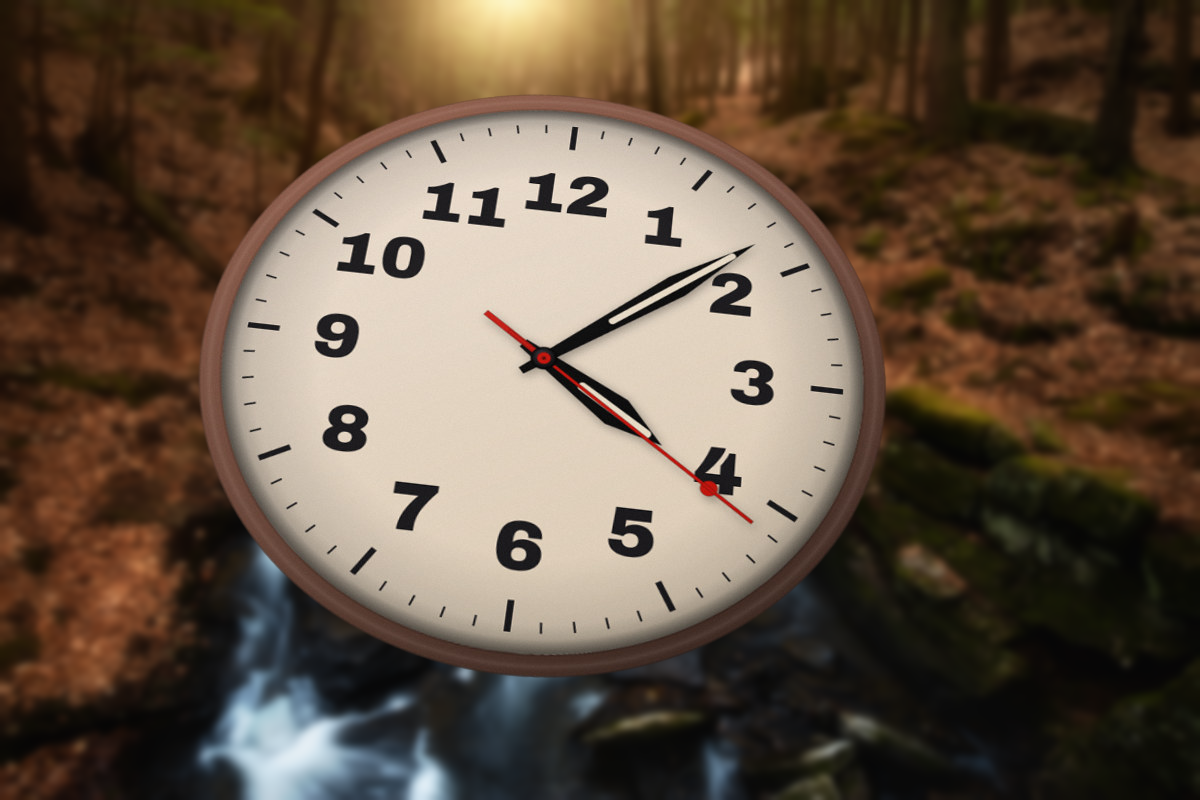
4:08:21
